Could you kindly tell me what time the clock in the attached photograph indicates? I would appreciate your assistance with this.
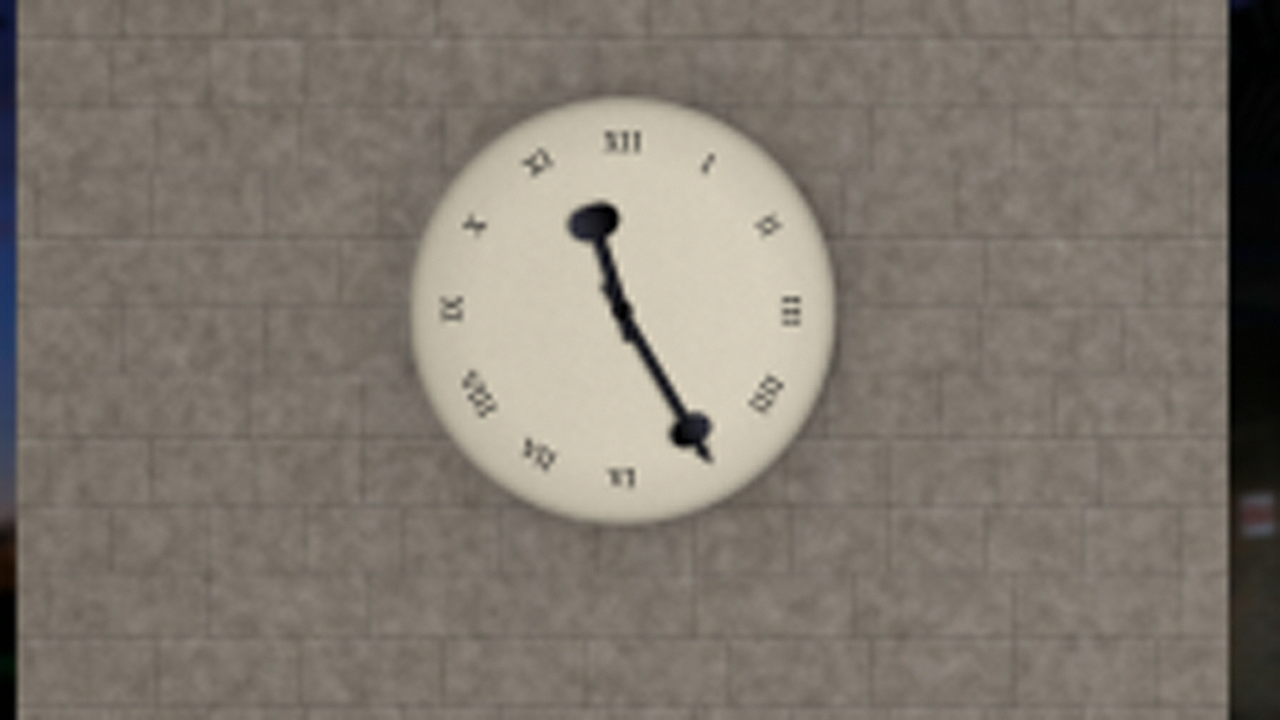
11:25
